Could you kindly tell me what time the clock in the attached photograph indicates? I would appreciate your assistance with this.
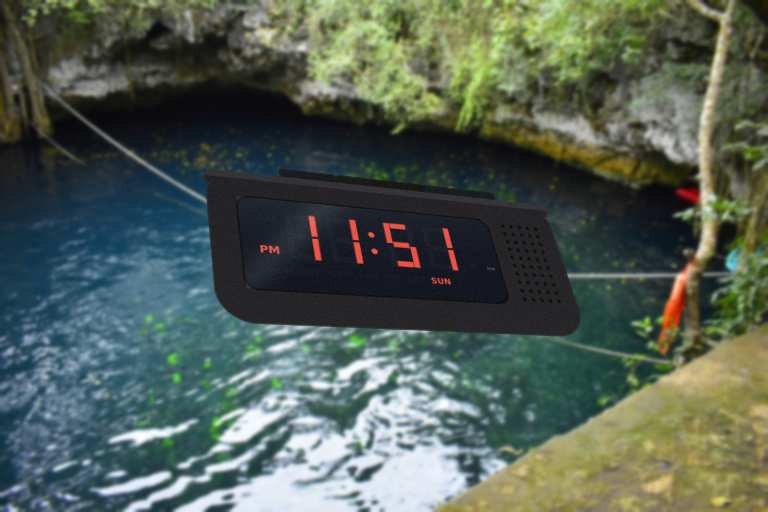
11:51
